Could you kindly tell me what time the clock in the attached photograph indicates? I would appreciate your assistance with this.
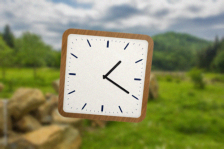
1:20
